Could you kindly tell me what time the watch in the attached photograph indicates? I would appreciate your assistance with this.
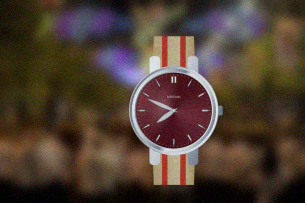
7:49
